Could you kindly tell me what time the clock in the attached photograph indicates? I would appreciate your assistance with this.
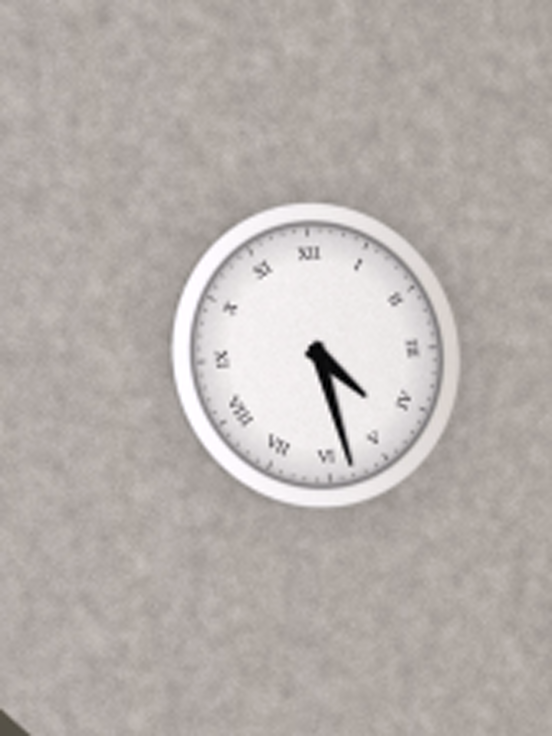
4:28
